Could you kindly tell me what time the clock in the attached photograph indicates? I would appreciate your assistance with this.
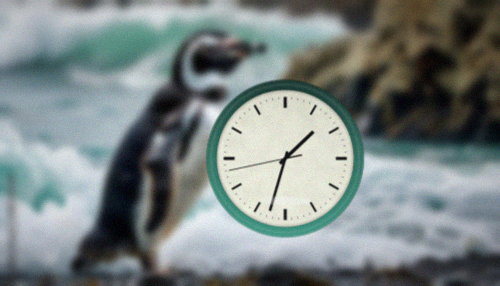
1:32:43
